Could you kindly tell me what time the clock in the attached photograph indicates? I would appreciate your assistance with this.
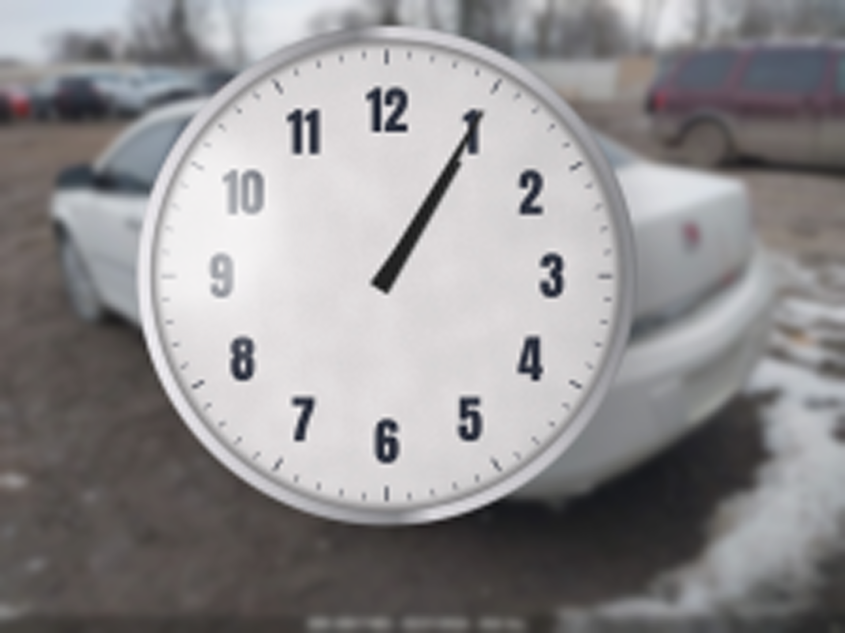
1:05
